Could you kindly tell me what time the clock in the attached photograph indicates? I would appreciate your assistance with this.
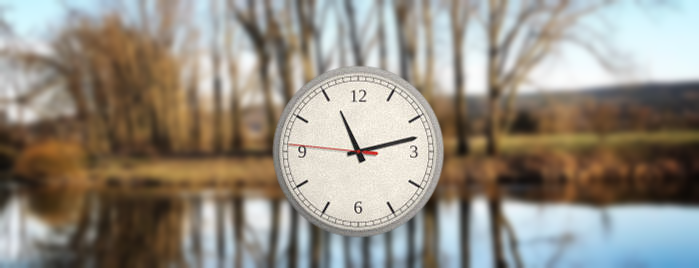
11:12:46
